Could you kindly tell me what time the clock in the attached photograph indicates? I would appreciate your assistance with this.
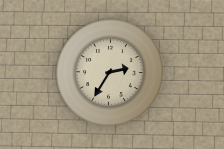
2:35
